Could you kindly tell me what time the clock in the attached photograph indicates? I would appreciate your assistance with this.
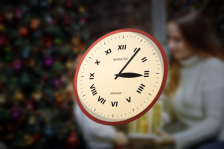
3:06
